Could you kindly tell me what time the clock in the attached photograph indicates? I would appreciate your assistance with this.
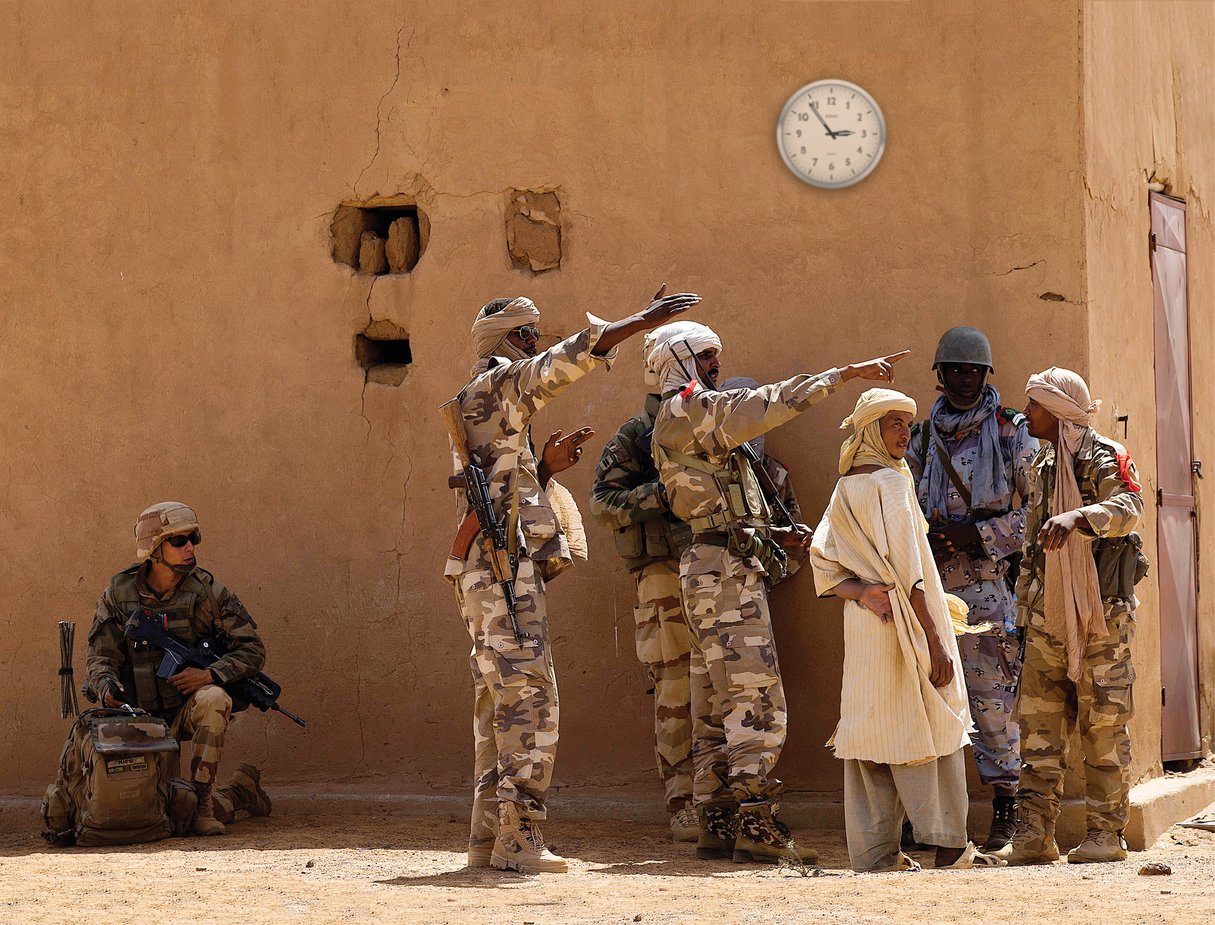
2:54
